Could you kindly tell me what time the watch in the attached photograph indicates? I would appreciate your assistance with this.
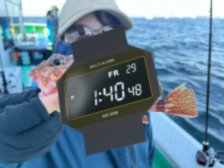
1:40:48
